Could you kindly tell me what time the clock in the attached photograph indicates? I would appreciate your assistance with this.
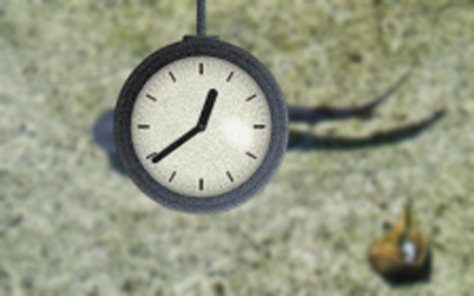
12:39
